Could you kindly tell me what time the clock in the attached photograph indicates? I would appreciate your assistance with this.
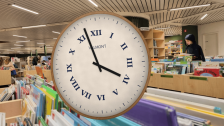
3:57
